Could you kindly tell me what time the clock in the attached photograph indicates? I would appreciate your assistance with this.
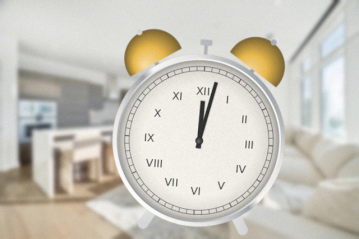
12:02
